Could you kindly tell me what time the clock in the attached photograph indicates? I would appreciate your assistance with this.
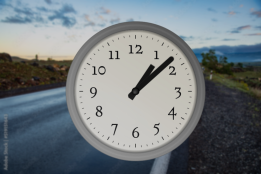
1:08
